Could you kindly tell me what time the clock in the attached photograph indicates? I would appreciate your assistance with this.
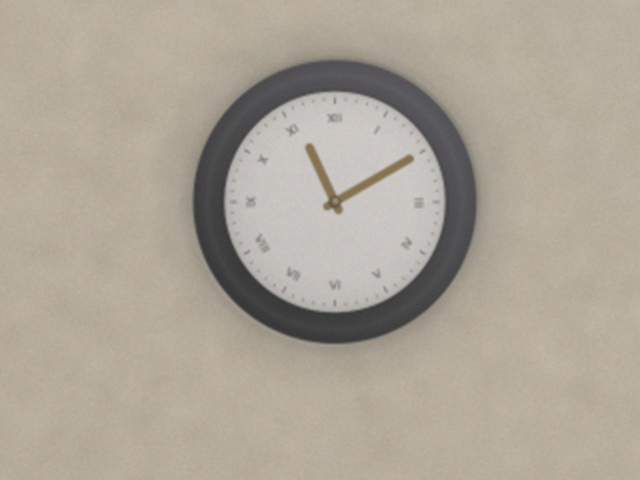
11:10
